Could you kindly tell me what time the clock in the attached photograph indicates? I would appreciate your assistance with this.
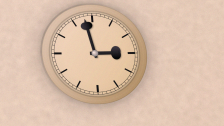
2:58
